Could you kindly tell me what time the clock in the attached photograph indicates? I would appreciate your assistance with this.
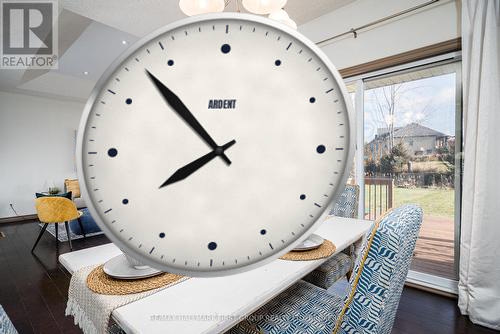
7:53
